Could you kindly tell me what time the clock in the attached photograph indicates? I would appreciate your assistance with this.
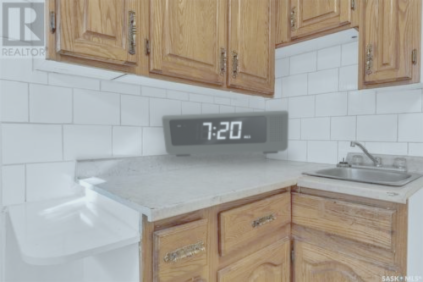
7:20
